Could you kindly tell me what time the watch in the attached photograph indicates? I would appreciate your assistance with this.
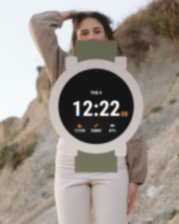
12:22
